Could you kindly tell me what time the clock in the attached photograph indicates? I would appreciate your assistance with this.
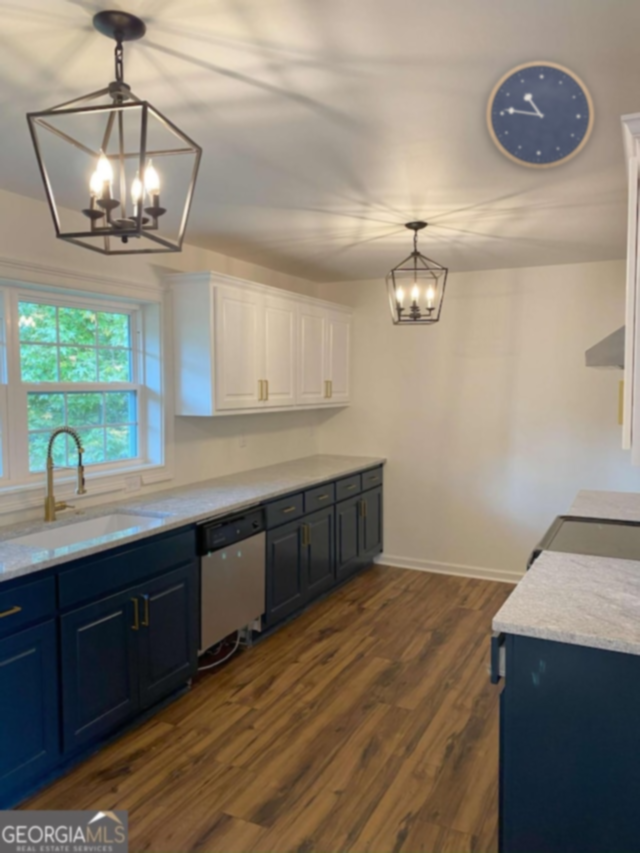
10:46
